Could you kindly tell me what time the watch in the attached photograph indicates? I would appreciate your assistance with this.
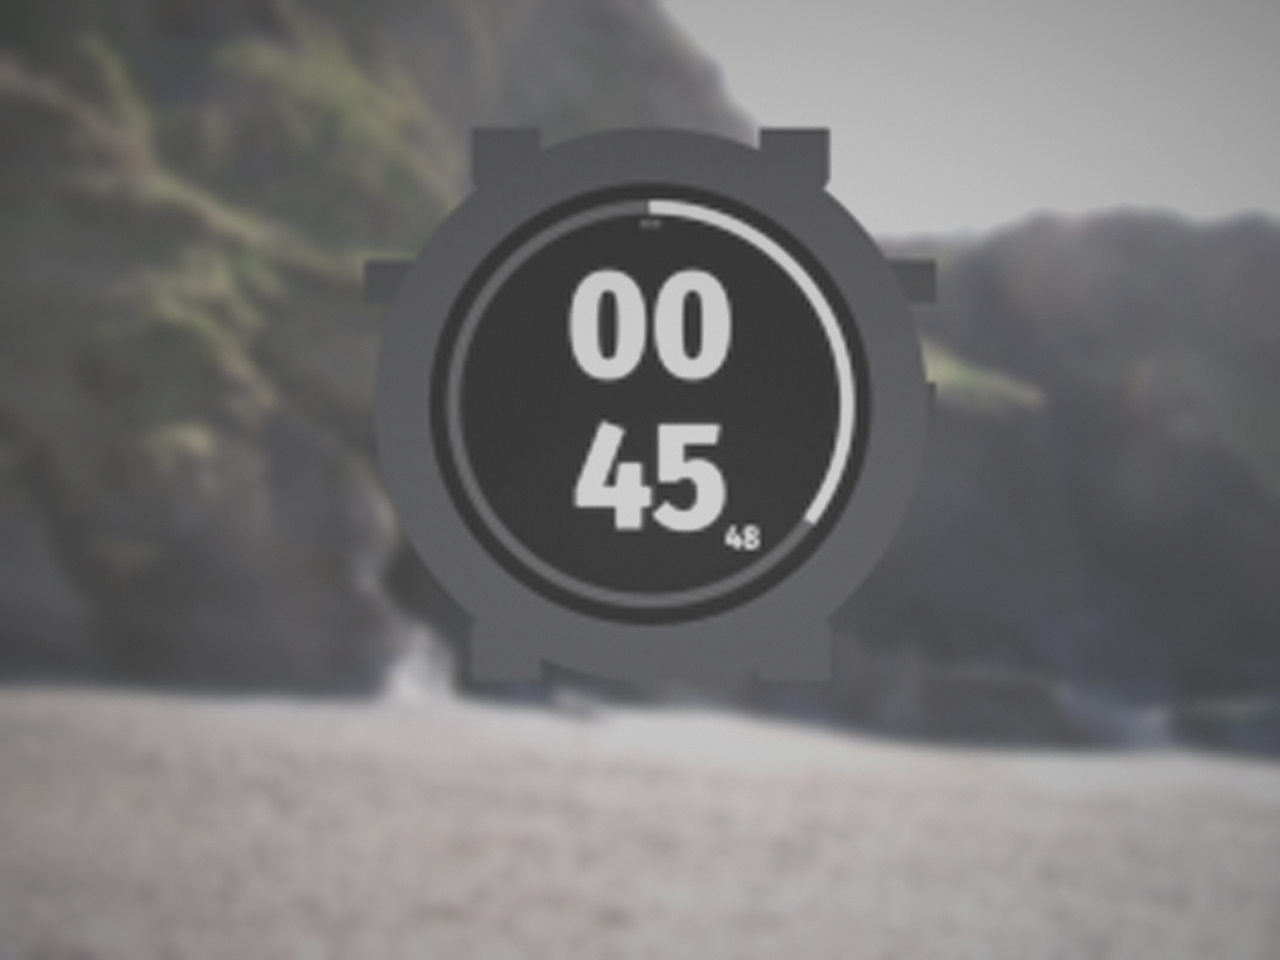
0:45
